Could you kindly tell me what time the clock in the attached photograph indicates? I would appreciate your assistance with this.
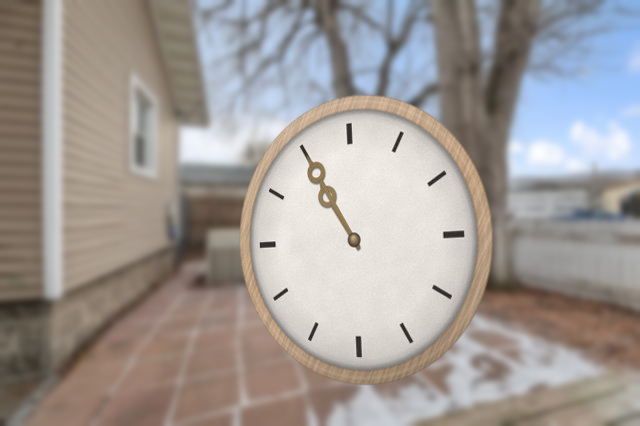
10:55
